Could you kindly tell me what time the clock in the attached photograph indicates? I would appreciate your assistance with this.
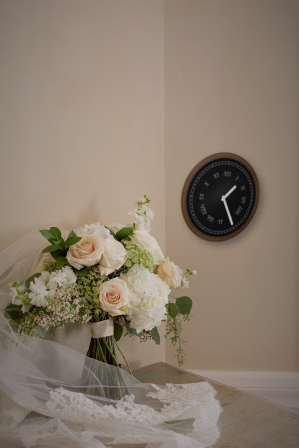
1:25
